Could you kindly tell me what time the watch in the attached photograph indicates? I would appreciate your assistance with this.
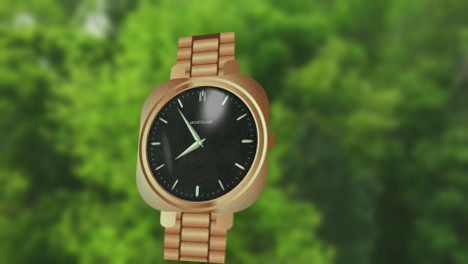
7:54
